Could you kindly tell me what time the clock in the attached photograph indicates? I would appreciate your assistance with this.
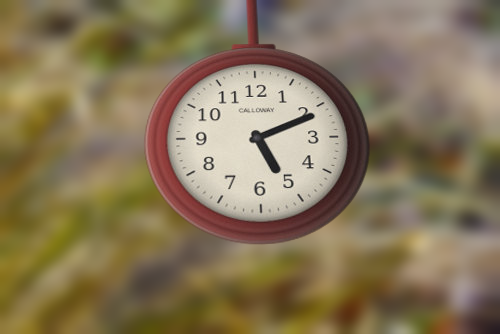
5:11
